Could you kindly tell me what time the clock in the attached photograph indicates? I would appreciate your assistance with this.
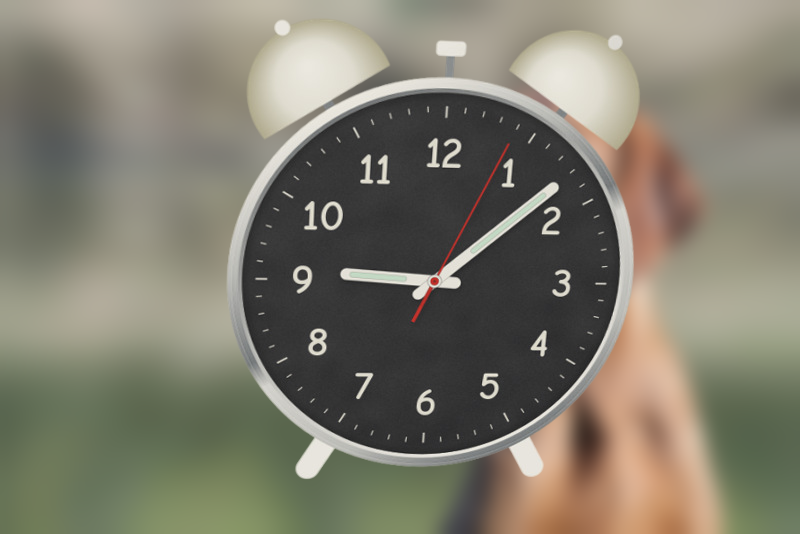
9:08:04
